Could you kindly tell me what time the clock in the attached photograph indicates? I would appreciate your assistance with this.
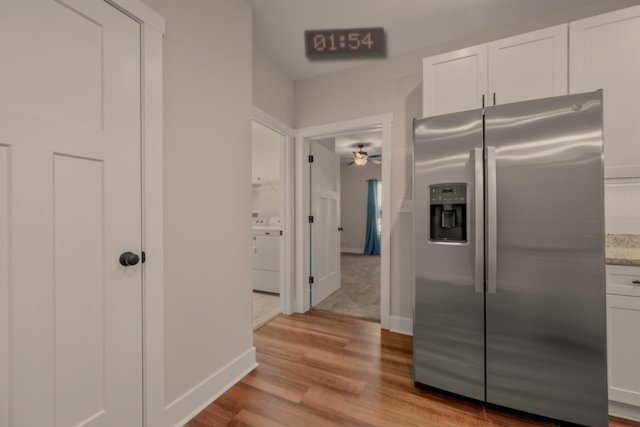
1:54
